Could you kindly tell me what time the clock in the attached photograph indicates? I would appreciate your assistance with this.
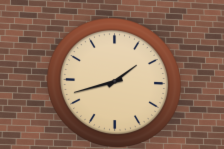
1:42
